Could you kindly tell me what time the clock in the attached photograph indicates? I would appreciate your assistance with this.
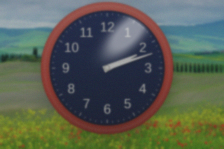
2:12
